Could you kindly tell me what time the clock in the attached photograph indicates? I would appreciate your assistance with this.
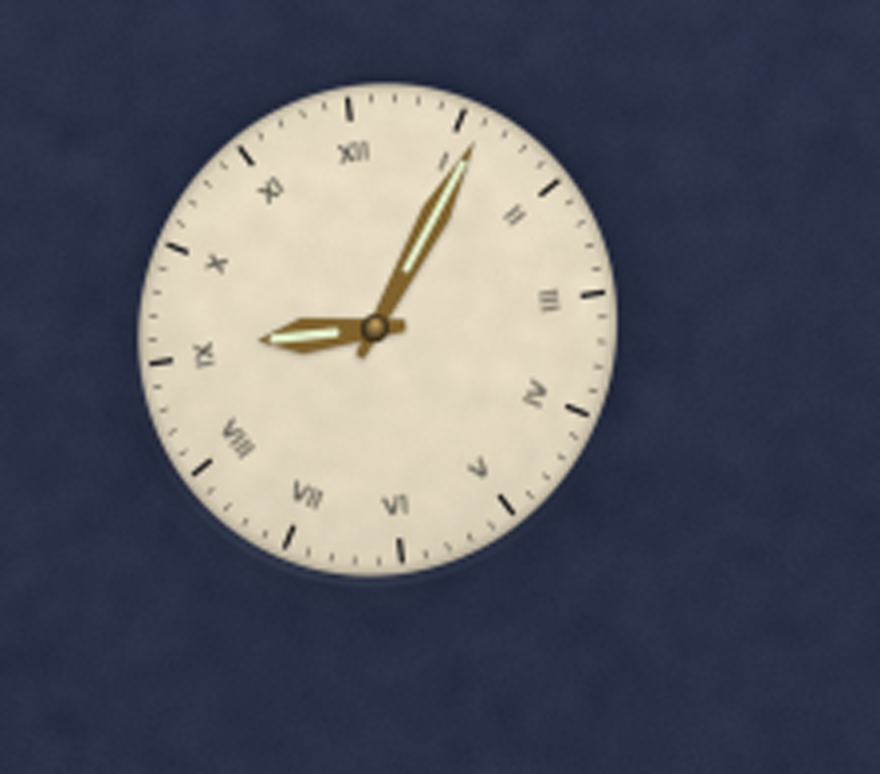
9:06
